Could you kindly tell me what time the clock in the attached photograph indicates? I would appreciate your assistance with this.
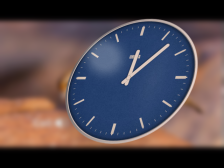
12:07
